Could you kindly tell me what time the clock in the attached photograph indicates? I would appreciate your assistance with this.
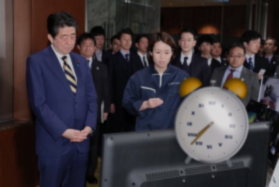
7:37
